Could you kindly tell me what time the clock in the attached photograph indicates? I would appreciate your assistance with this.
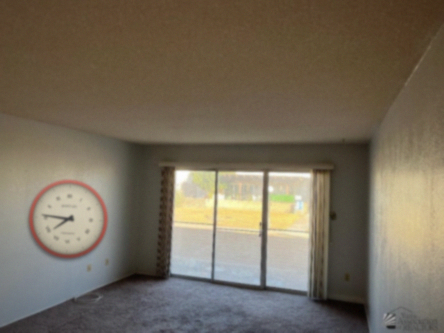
7:46
